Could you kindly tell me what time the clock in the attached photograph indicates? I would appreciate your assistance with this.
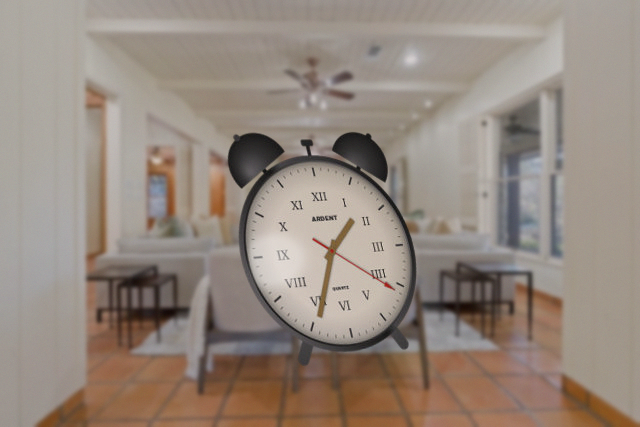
1:34:21
